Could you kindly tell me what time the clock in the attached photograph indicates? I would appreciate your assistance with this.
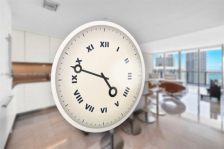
4:48
